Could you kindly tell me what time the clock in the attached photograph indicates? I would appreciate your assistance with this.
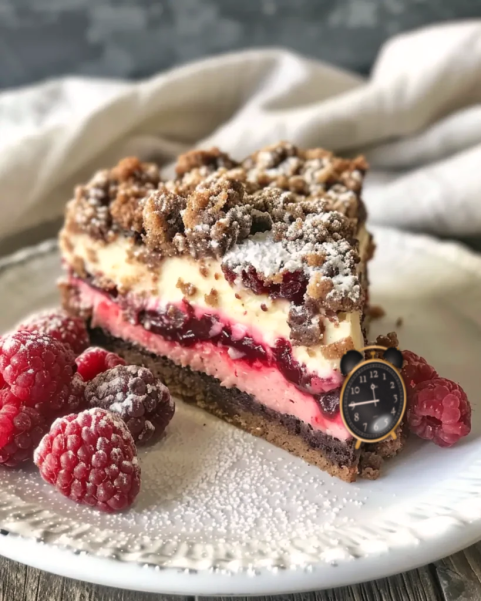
11:45
